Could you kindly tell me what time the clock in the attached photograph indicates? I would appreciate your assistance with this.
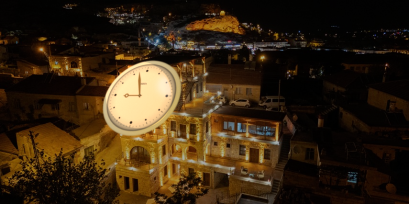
8:57
